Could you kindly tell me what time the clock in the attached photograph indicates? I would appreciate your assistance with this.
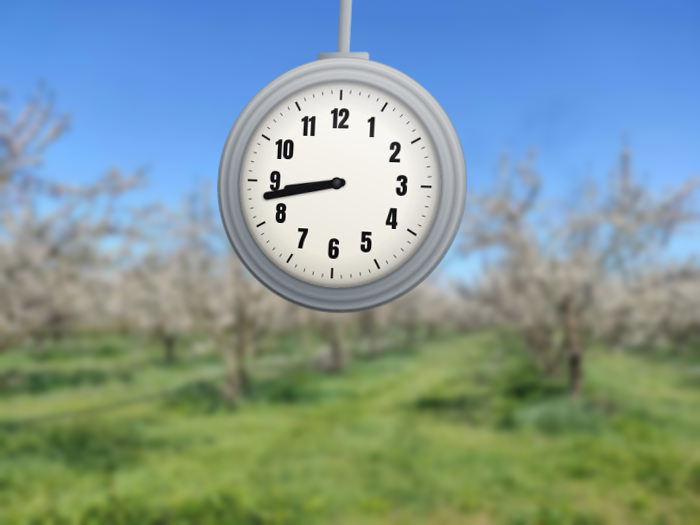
8:43
